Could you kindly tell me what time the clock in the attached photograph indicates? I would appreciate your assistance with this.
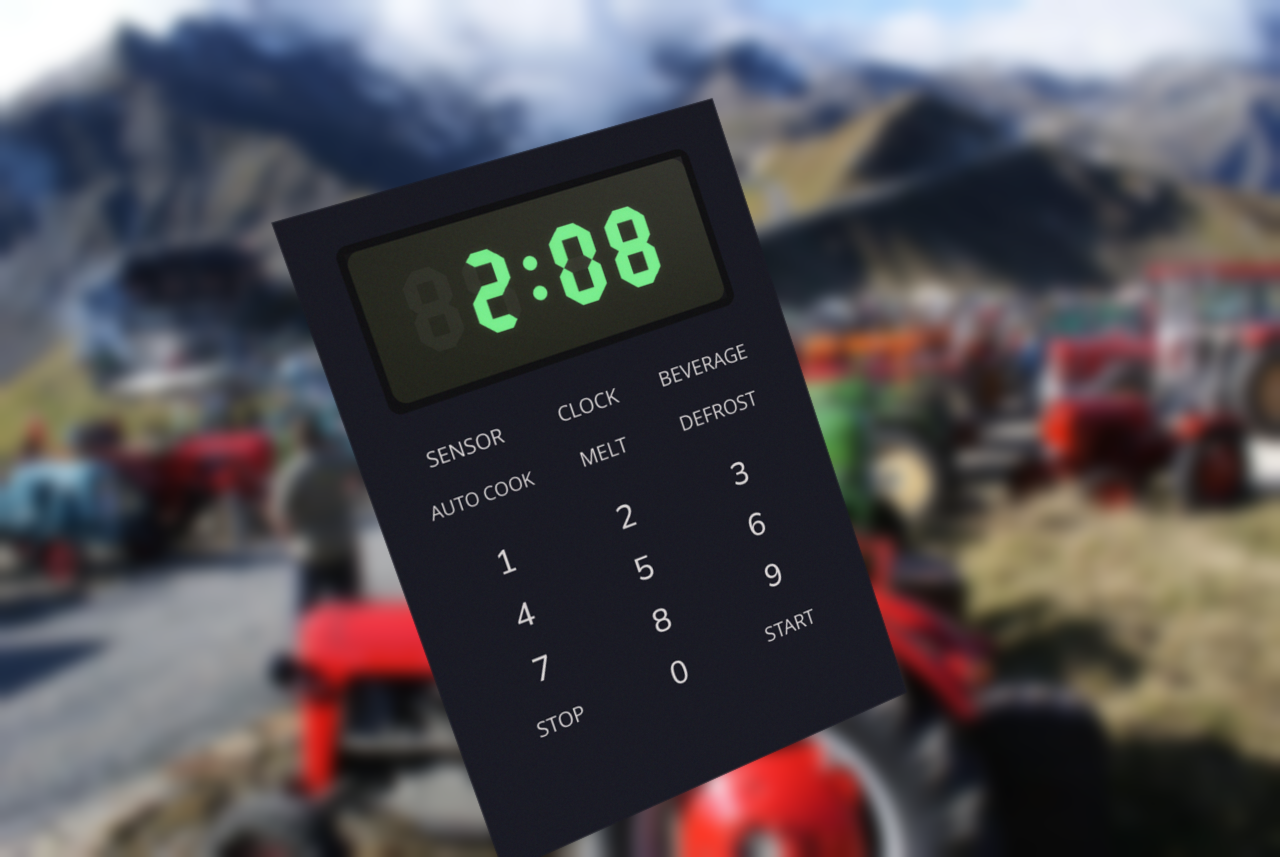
2:08
